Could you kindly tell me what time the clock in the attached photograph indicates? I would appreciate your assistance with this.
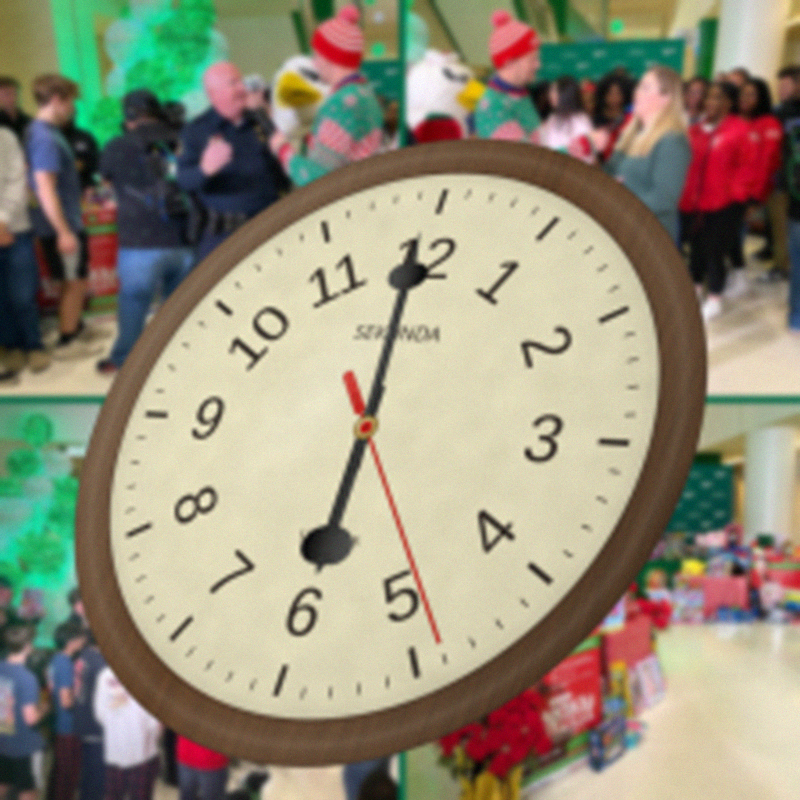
5:59:24
